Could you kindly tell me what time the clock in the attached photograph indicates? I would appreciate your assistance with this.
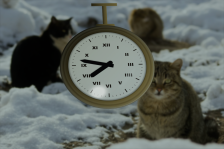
7:47
